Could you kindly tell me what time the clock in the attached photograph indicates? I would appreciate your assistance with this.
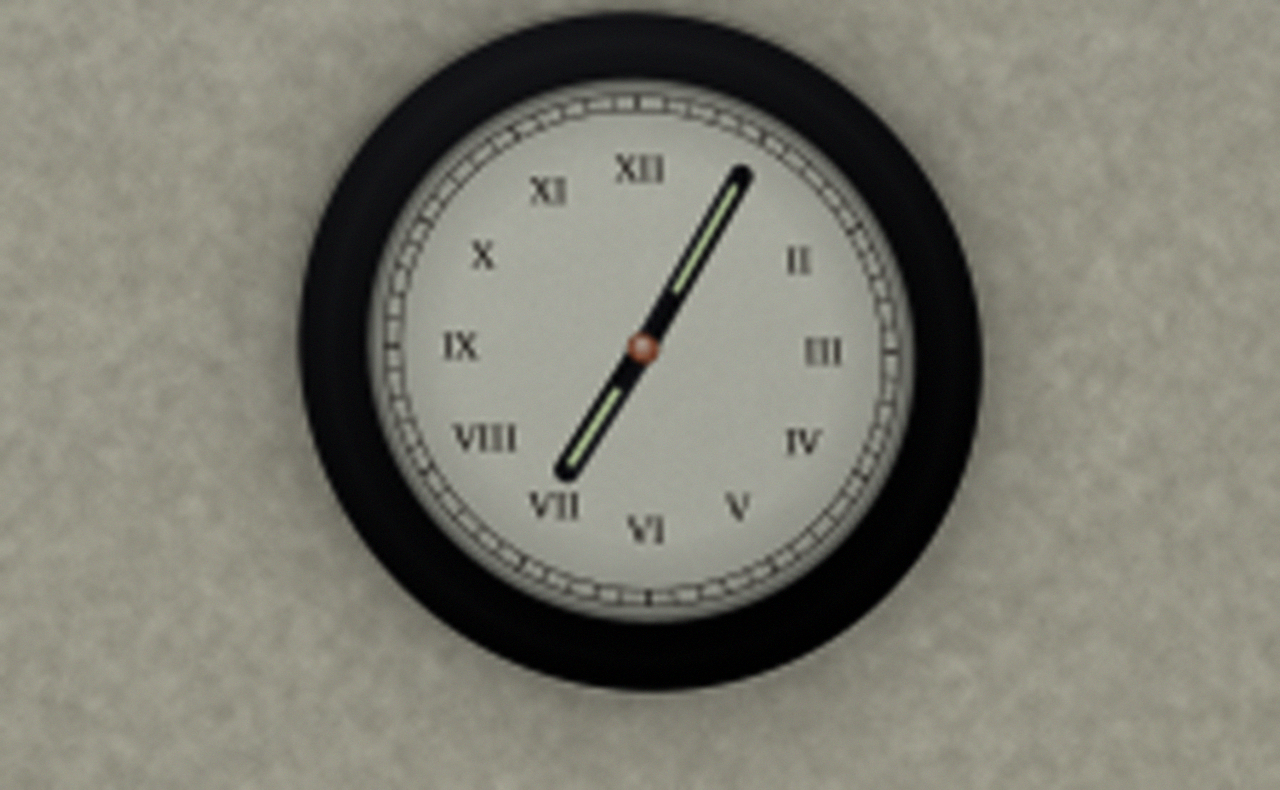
7:05
